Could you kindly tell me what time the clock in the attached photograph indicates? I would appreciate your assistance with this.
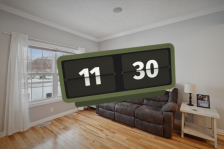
11:30
